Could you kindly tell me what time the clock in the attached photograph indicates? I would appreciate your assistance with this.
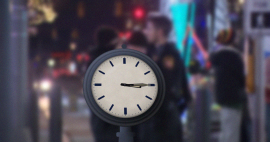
3:15
